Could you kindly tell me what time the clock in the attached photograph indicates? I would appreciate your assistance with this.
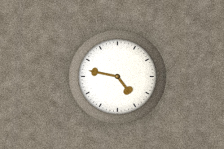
4:47
